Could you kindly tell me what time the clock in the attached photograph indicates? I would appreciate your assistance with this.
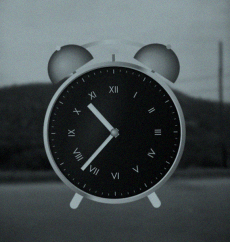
10:37
